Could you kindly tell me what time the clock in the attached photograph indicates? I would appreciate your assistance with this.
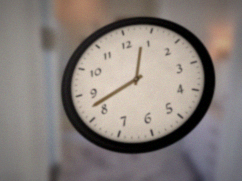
12:42
